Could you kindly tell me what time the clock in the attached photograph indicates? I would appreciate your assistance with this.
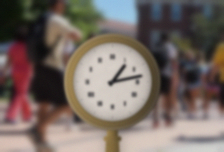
1:13
